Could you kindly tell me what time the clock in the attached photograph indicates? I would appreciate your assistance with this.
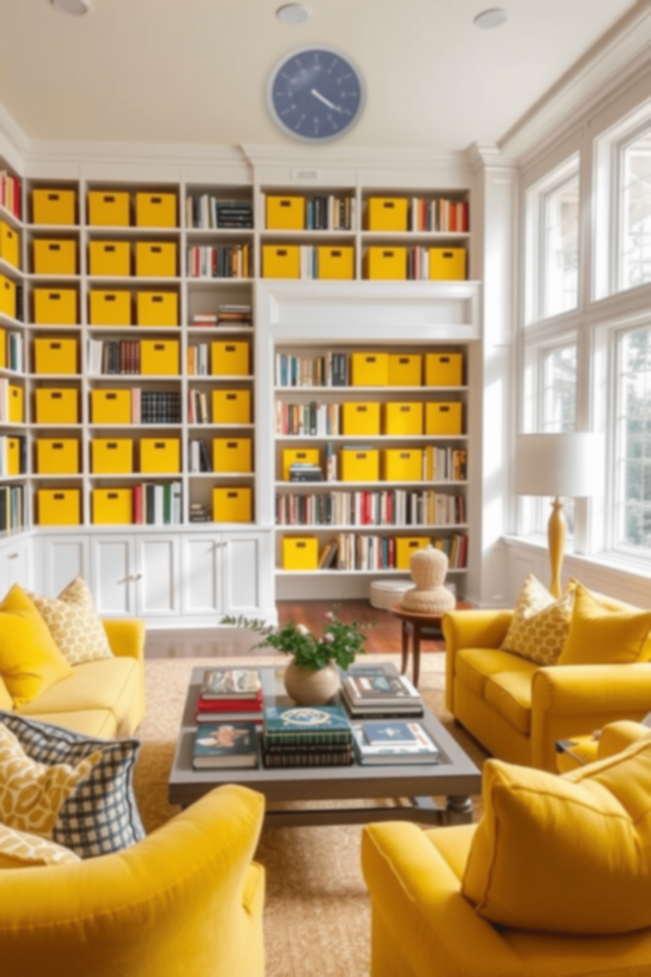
4:21
